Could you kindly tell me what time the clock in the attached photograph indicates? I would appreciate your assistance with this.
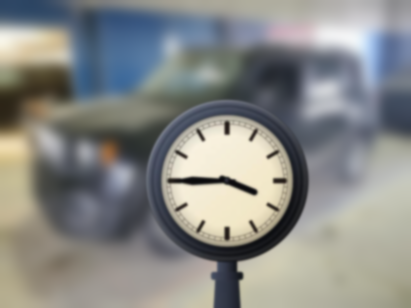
3:45
